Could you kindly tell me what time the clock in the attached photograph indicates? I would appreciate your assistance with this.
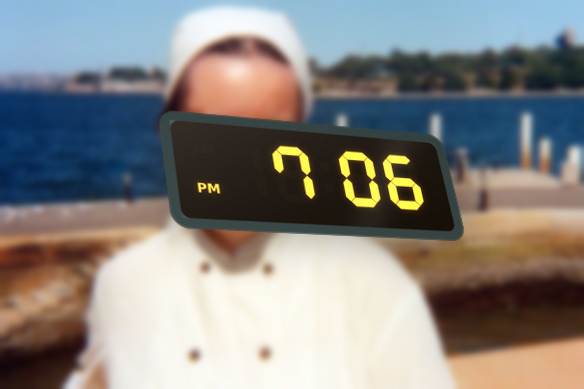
7:06
